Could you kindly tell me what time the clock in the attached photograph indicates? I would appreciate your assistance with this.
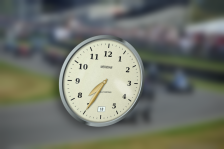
7:35
